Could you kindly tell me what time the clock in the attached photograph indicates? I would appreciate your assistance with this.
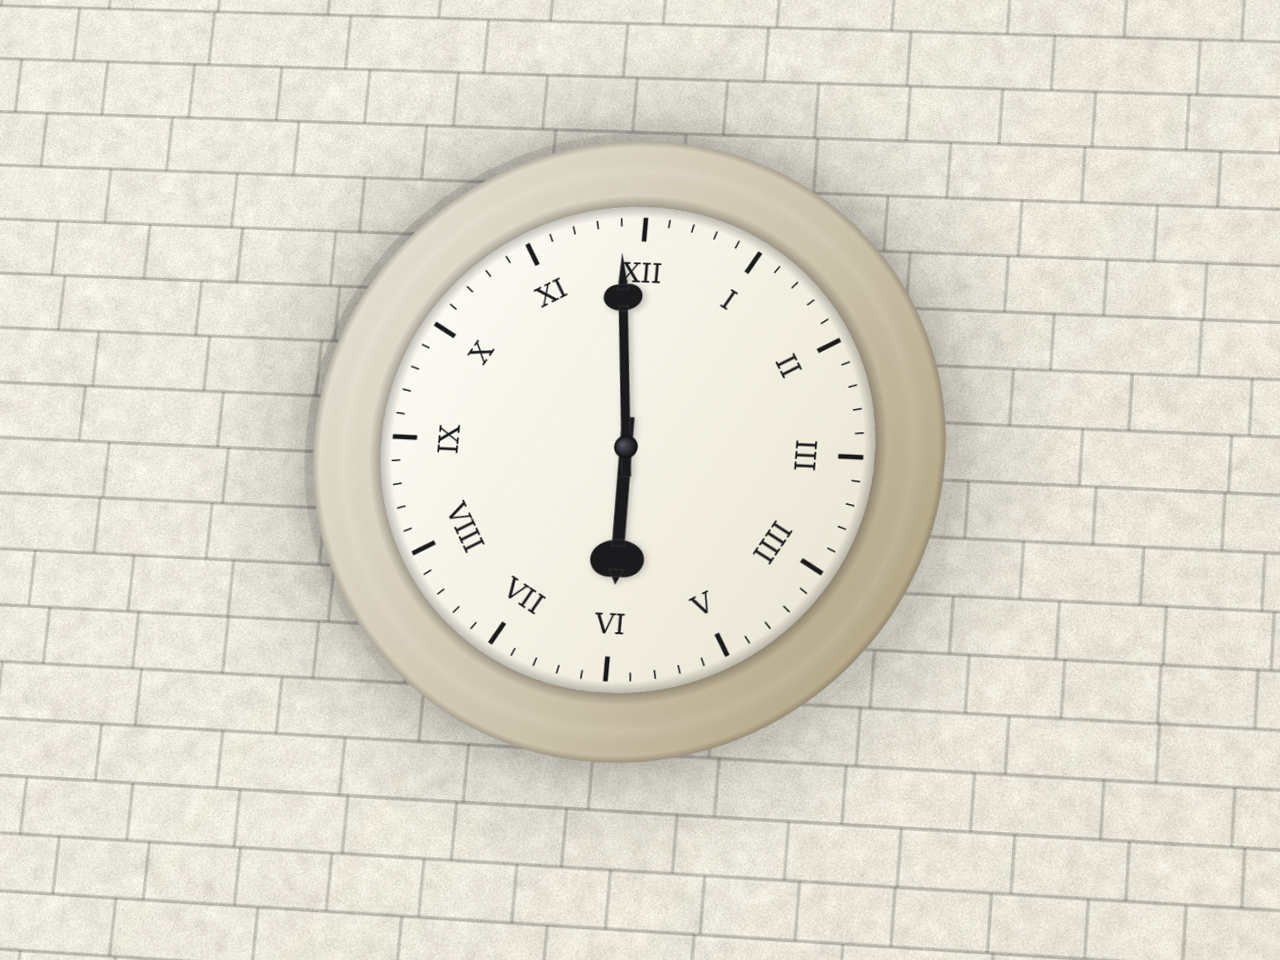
5:59
